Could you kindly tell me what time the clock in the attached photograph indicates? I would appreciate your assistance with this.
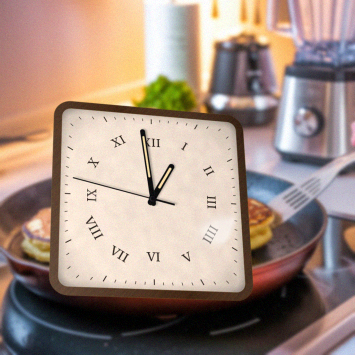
12:58:47
